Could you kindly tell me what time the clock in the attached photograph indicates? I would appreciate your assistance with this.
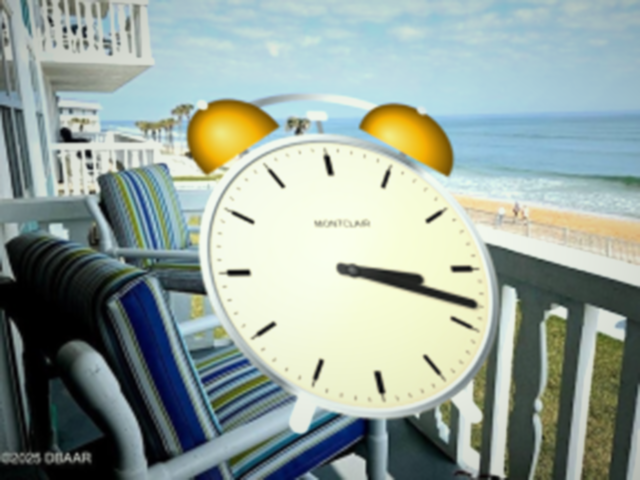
3:18
